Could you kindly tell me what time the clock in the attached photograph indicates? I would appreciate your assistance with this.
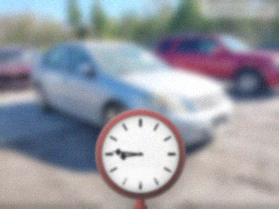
8:46
